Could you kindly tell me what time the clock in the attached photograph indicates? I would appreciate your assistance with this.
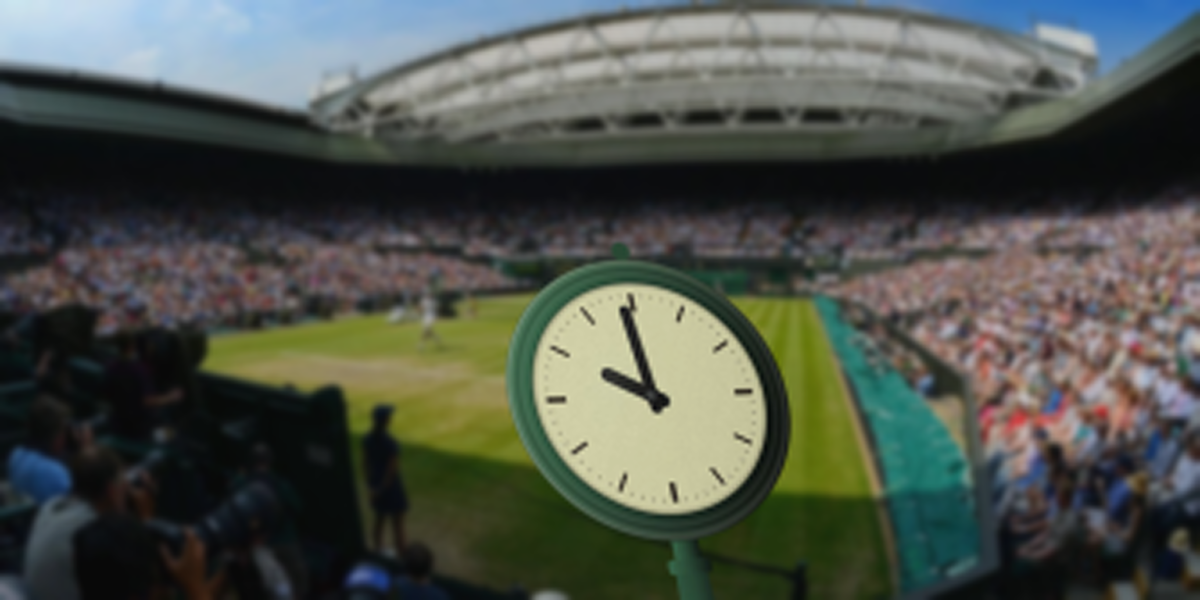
9:59
